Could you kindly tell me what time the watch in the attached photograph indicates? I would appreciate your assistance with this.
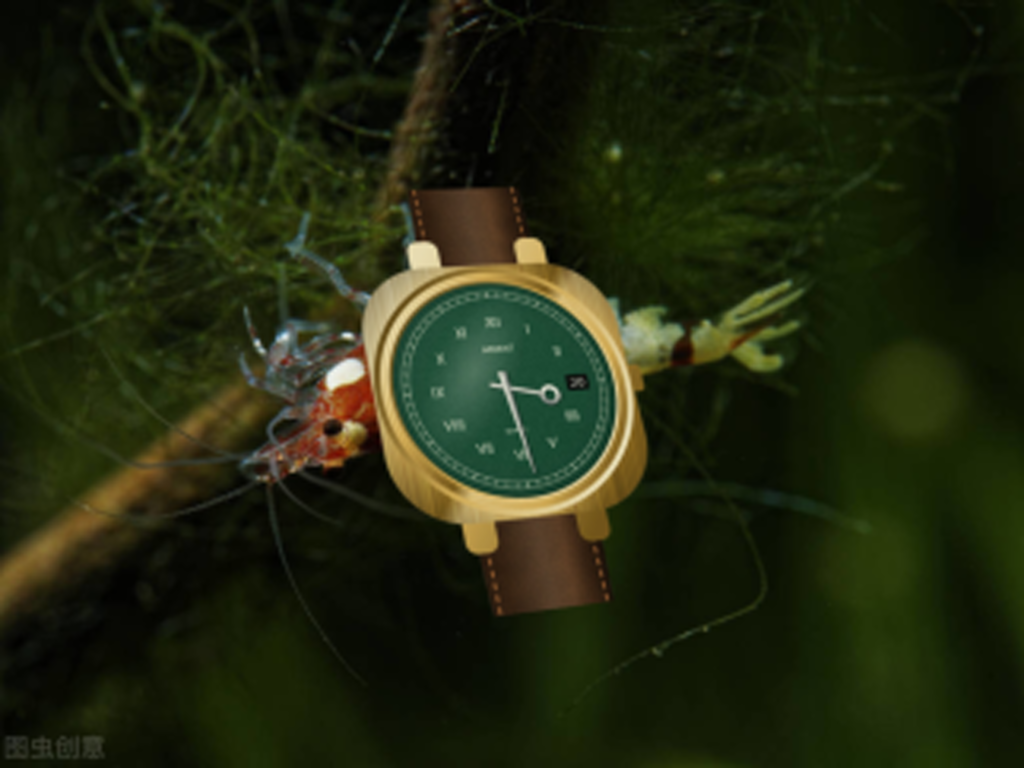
3:29
